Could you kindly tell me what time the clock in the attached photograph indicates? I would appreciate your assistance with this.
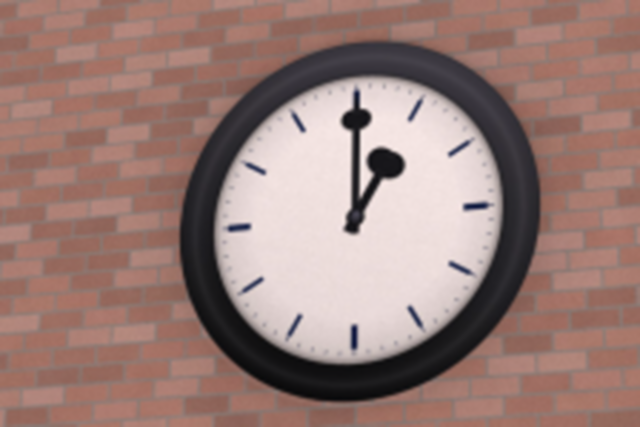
1:00
